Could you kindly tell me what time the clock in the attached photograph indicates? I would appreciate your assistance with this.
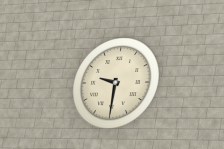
9:30
